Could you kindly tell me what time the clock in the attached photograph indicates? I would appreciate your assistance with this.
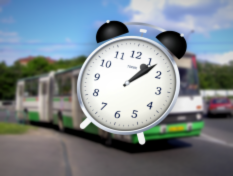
1:07
